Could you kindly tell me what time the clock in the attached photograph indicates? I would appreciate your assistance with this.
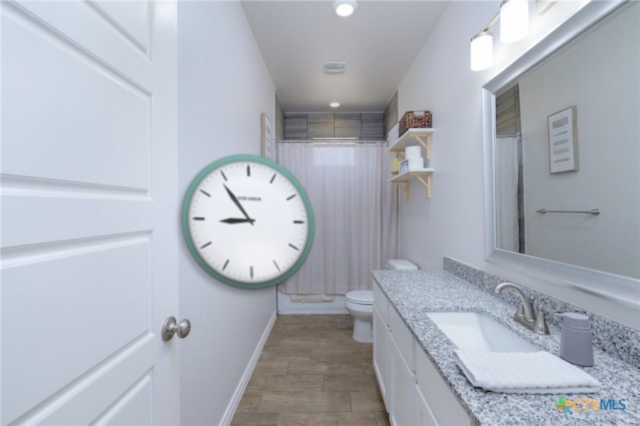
8:54
